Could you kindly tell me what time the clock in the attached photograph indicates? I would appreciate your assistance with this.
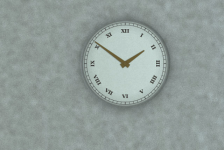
1:51
